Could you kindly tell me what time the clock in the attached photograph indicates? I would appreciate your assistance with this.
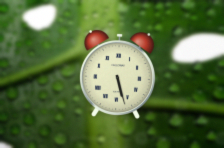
5:27
